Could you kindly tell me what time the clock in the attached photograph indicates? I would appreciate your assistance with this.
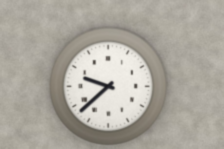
9:38
